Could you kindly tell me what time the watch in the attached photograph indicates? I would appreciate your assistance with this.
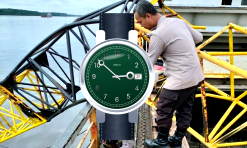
2:52
